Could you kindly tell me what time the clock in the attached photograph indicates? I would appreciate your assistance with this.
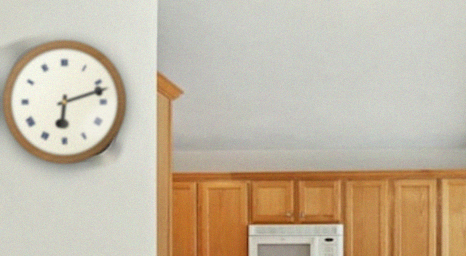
6:12
